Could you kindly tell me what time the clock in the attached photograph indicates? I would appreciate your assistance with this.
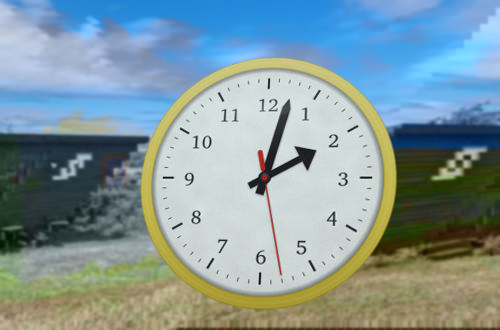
2:02:28
